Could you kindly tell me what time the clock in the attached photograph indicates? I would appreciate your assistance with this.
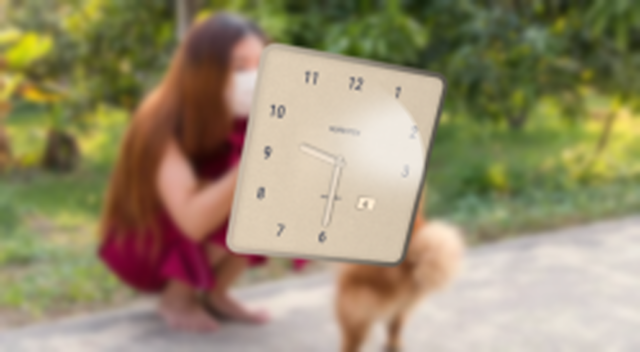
9:30
